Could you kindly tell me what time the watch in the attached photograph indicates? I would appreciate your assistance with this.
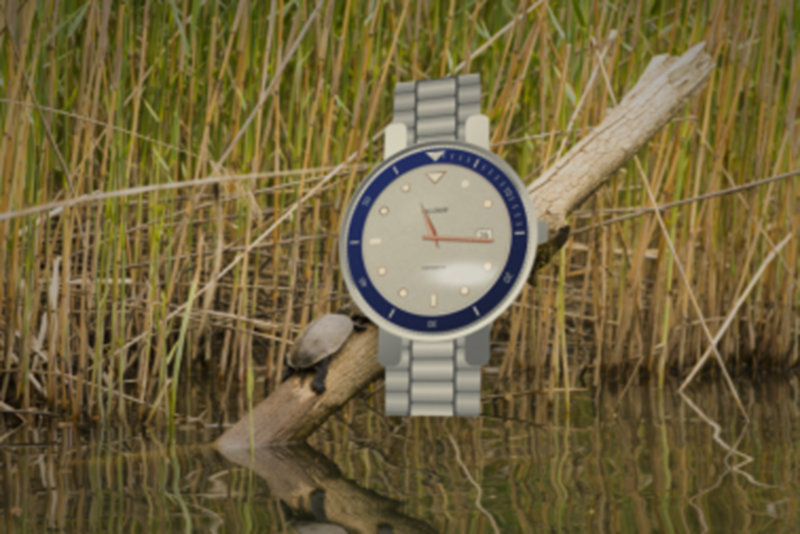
11:16
